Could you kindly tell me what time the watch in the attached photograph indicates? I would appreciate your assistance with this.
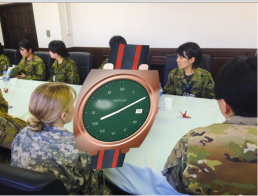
8:10
